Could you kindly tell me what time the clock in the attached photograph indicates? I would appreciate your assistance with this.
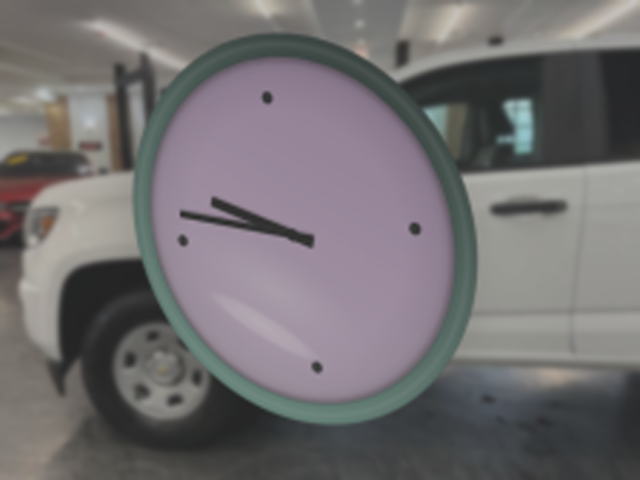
9:47
